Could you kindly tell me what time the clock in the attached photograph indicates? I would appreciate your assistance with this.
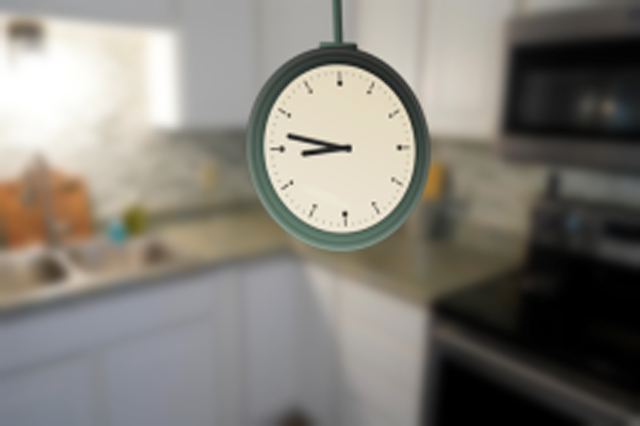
8:47
